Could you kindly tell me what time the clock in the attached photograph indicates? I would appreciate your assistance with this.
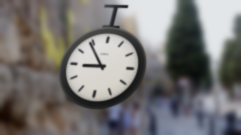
8:54
